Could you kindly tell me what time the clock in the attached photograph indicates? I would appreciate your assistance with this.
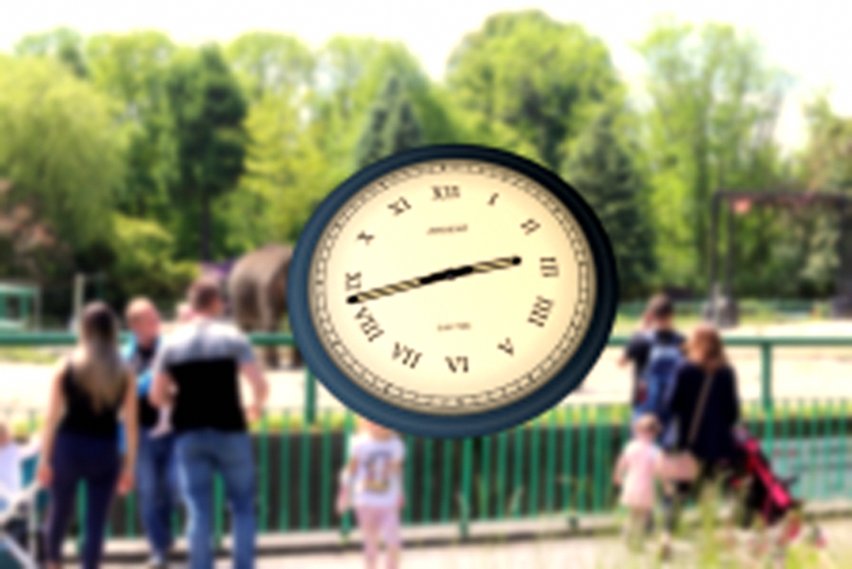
2:43
